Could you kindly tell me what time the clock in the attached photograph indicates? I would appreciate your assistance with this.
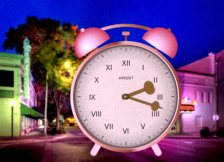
2:18
